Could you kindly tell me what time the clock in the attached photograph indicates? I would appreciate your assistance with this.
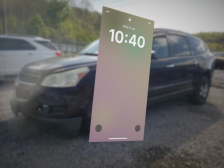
10:40
